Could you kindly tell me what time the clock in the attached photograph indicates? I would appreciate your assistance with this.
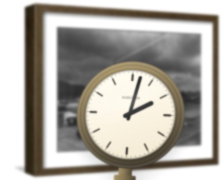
2:02
